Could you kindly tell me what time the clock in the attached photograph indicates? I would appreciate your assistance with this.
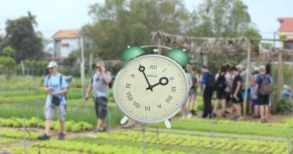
1:55
